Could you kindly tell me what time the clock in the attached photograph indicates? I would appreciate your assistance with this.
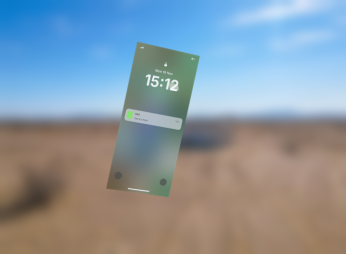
15:12
